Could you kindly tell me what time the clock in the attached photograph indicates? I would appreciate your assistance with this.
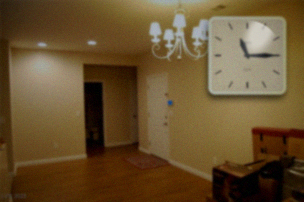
11:15
